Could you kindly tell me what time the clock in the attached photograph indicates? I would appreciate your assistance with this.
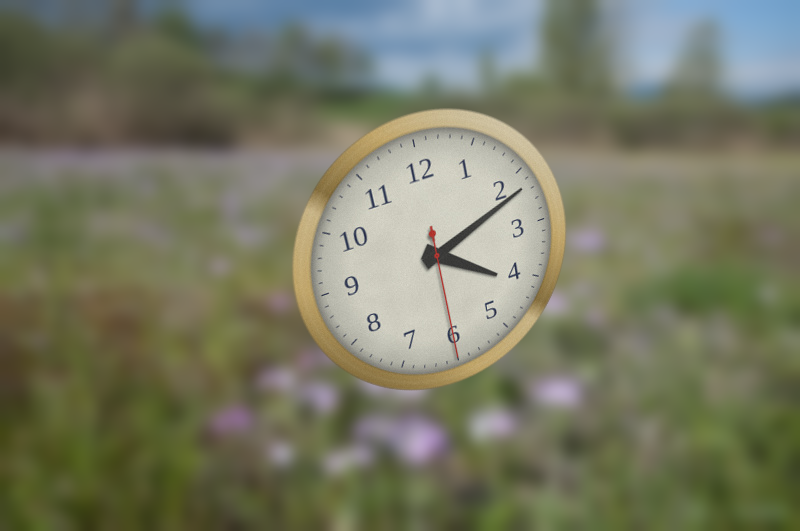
4:11:30
